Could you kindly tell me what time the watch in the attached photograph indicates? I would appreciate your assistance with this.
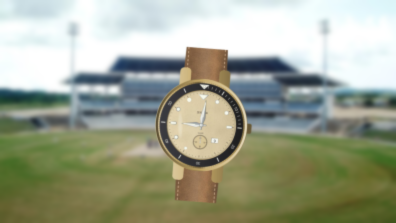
9:01
